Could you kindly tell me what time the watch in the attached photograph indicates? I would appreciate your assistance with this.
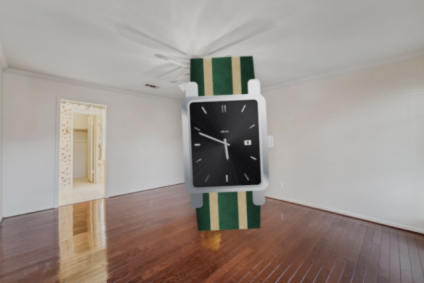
5:49
